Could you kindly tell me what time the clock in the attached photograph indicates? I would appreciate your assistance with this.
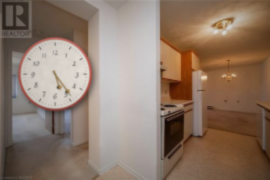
5:24
